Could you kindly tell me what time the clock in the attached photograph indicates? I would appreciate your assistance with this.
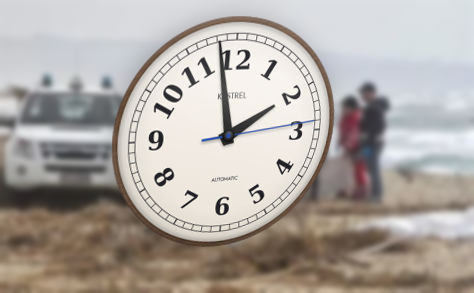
1:58:14
